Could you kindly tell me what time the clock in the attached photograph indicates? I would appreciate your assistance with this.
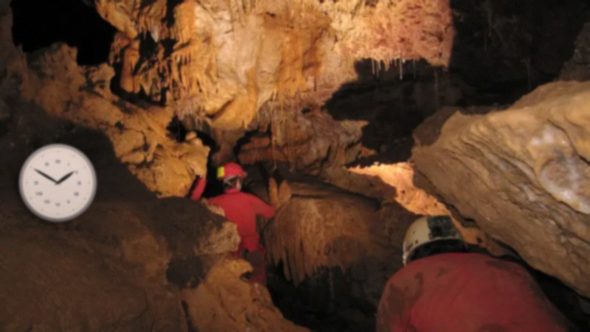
1:50
